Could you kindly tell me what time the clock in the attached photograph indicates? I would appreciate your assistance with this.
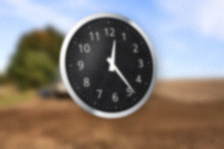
12:24
